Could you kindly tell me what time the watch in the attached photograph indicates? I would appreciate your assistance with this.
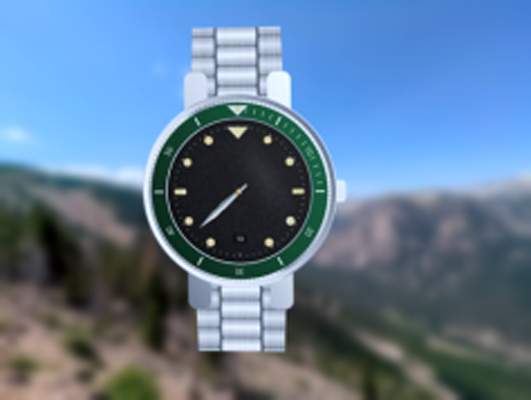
7:38
